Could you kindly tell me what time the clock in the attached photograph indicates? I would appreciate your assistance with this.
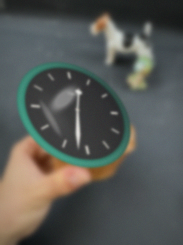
12:32
